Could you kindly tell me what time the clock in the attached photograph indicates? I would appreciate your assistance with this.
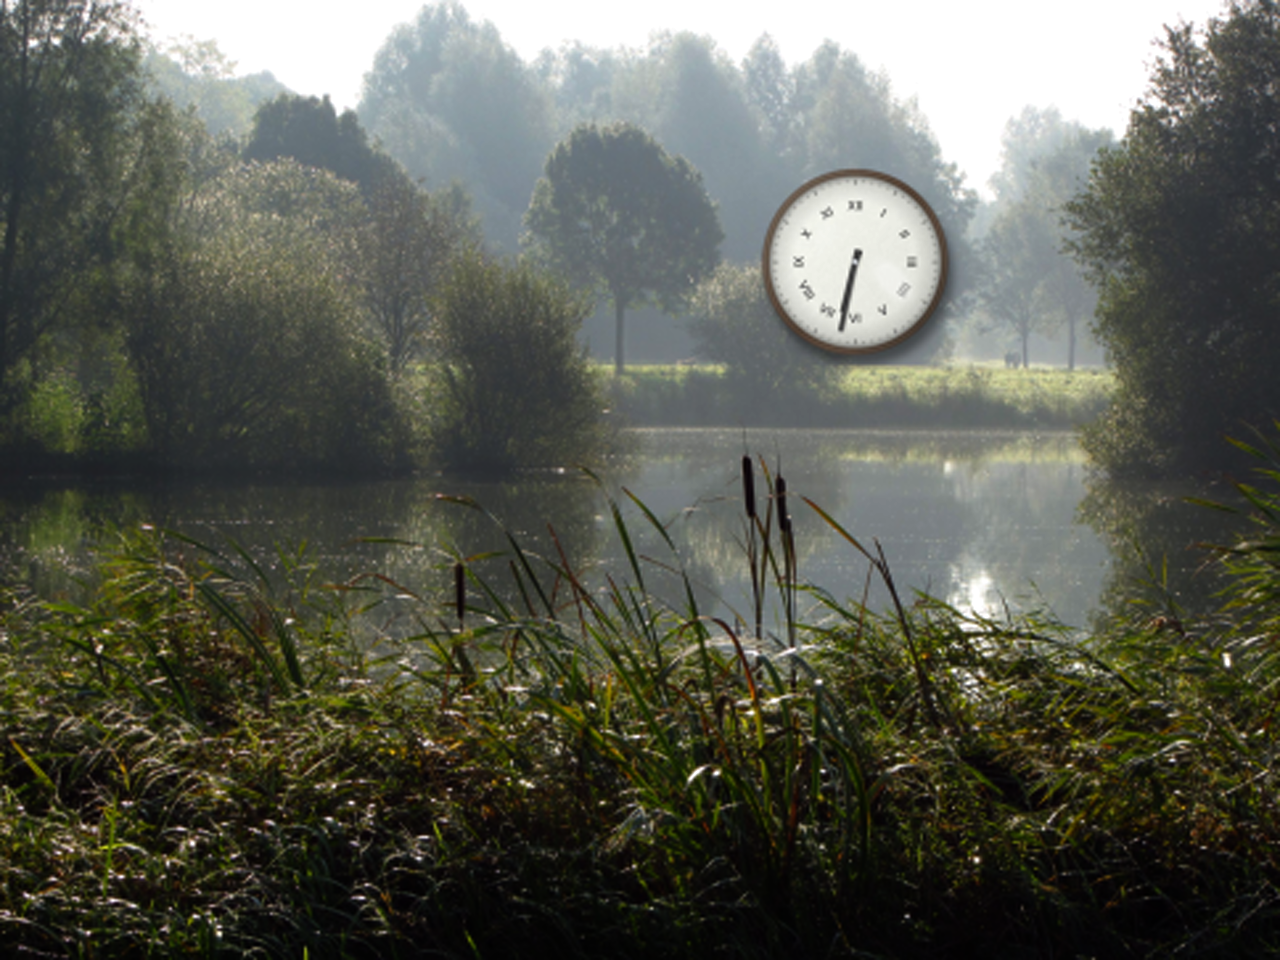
6:32
